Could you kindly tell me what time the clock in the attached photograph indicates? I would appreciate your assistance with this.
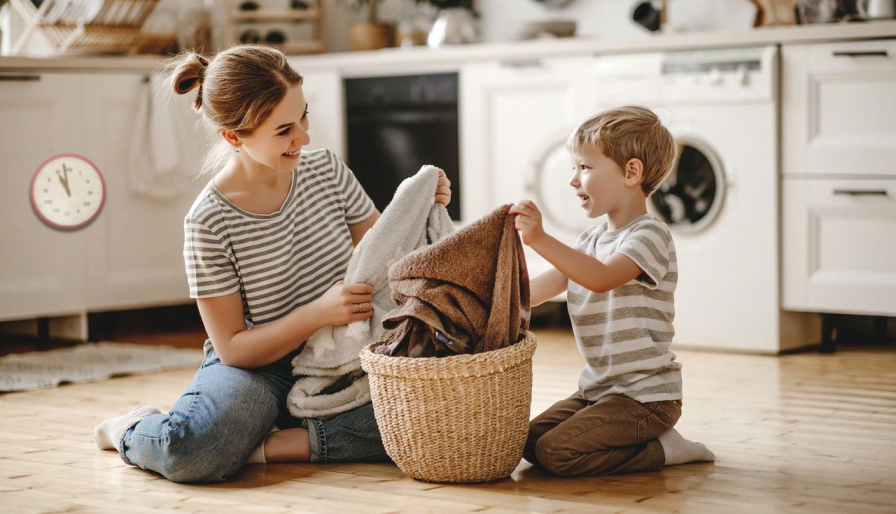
10:58
